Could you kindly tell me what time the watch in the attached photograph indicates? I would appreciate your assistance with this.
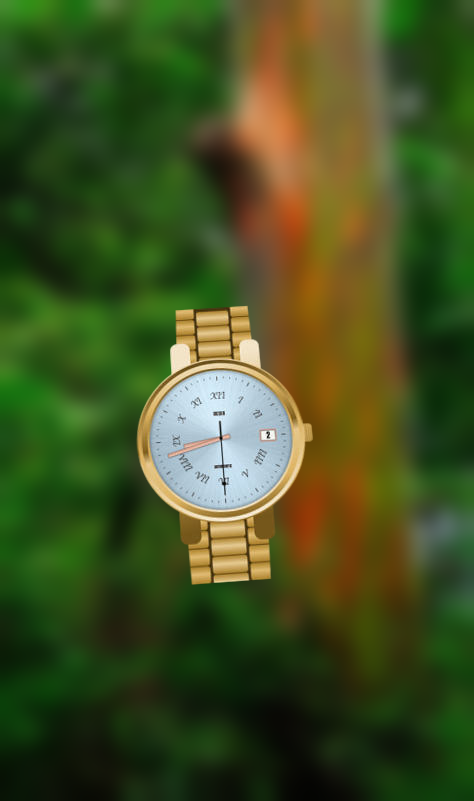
8:42:30
